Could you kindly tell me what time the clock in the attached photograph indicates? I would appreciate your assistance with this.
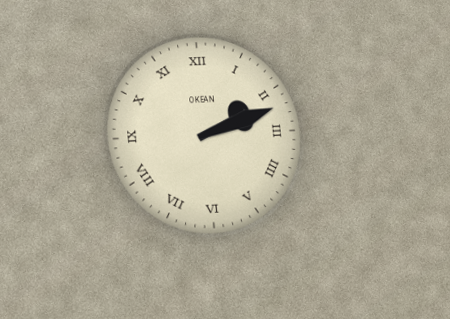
2:12
